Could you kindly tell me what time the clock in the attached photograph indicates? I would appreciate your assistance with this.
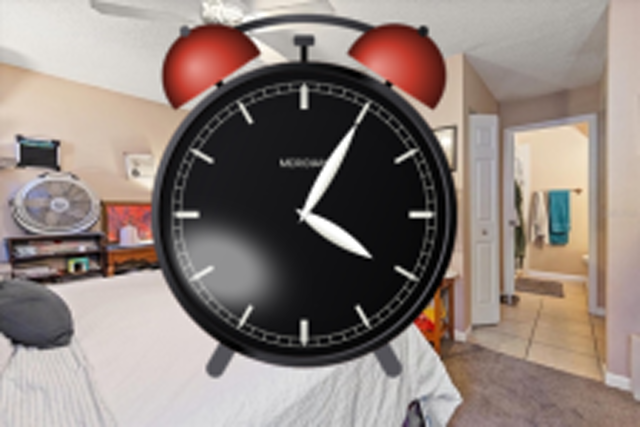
4:05
